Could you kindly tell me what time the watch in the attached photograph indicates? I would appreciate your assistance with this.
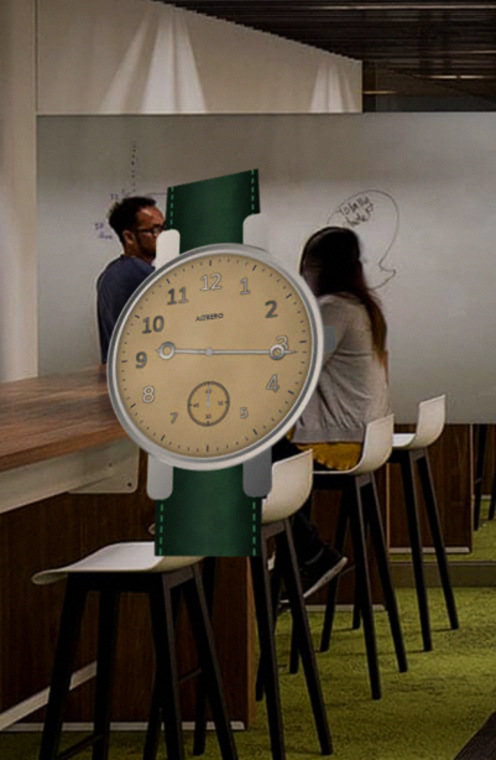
9:16
